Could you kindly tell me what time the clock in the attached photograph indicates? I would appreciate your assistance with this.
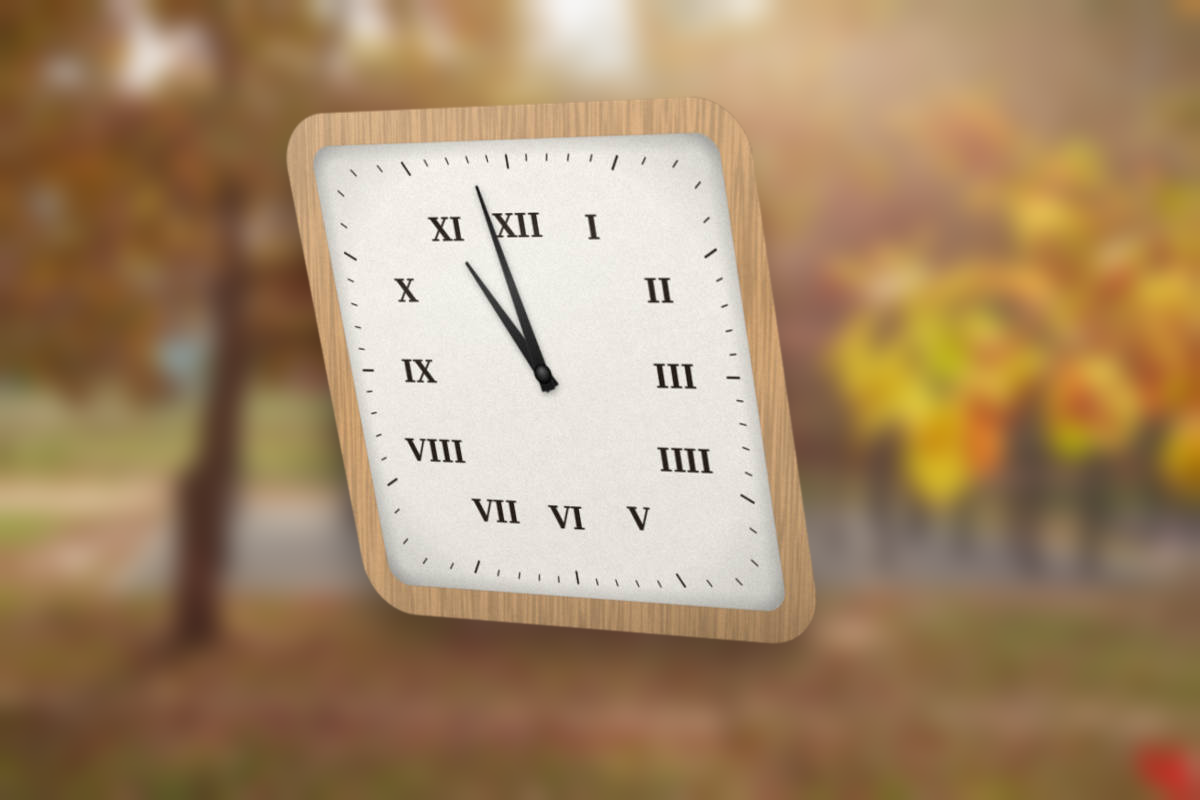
10:58
